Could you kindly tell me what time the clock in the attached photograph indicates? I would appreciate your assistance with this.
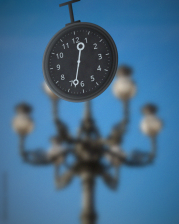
12:33
